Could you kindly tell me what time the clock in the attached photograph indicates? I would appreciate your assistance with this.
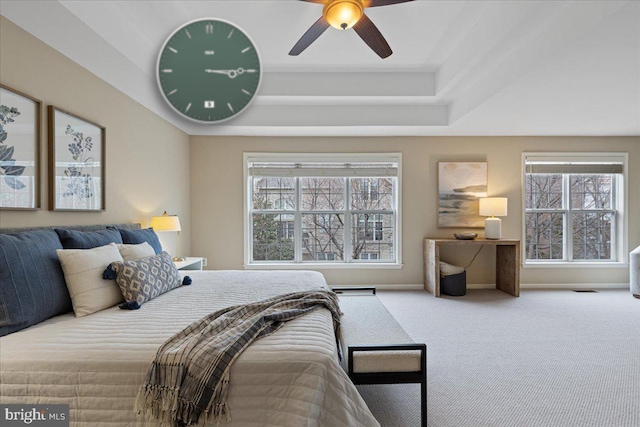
3:15
